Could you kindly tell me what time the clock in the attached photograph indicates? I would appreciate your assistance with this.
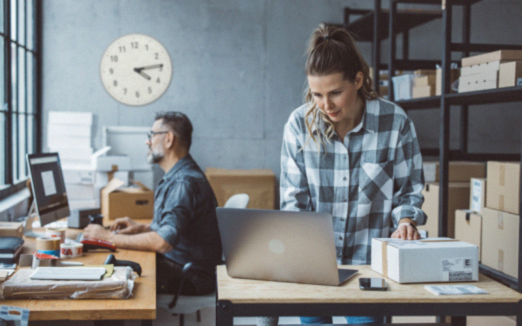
4:14
